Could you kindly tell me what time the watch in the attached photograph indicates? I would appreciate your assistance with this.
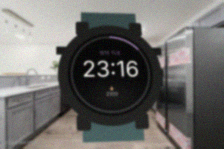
23:16
